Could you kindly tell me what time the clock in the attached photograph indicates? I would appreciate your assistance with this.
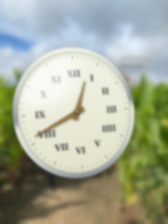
12:41
